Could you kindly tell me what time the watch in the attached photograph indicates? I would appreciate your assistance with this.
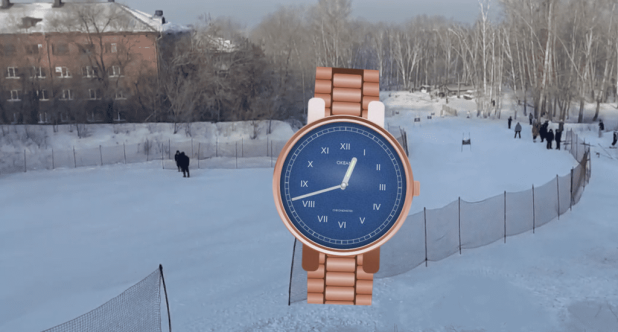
12:42
